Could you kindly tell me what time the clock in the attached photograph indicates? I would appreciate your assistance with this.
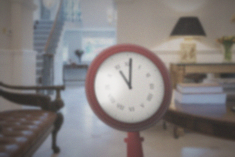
11:01
